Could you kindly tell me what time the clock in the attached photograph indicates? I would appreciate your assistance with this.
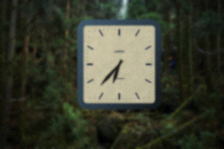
6:37
